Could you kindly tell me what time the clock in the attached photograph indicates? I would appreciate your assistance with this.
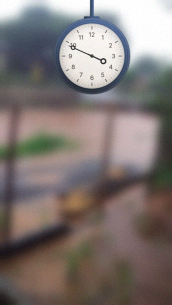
3:49
